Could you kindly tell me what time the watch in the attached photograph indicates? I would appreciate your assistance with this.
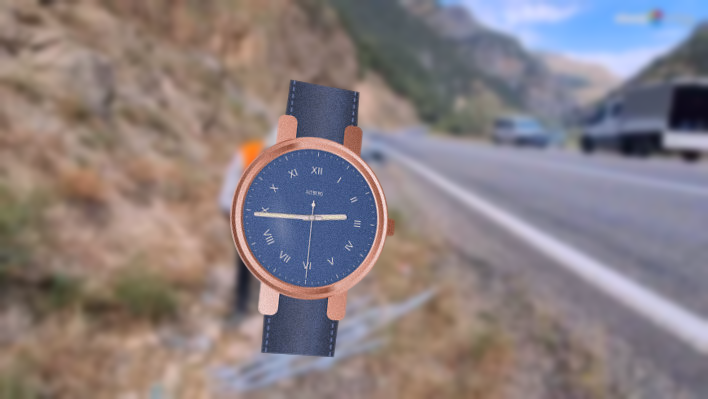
2:44:30
